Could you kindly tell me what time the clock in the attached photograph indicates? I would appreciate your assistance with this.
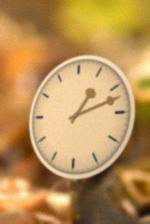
1:12
